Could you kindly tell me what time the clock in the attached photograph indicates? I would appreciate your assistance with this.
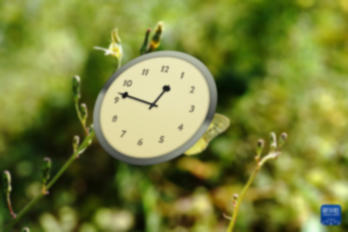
12:47
